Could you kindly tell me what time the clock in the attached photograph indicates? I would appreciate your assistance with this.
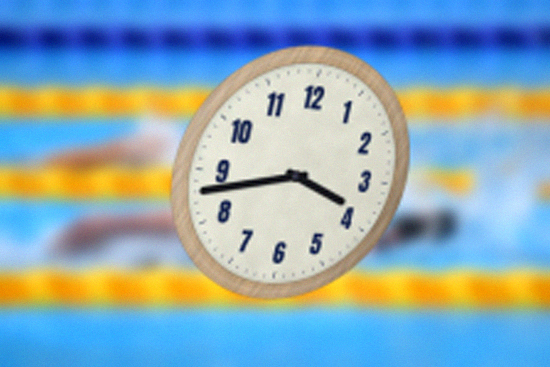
3:43
